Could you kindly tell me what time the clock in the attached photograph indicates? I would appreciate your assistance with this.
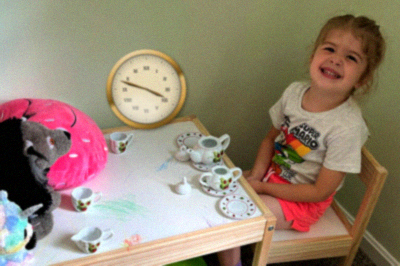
3:48
